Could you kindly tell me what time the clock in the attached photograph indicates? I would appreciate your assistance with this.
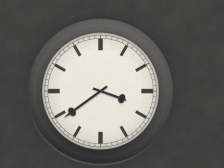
3:39
